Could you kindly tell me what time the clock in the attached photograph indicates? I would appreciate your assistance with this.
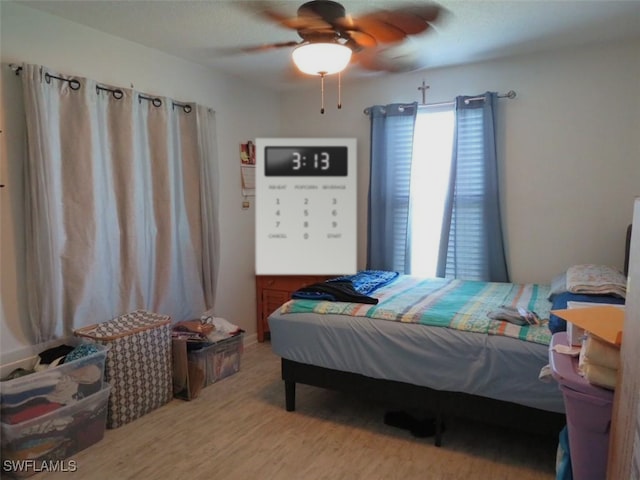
3:13
